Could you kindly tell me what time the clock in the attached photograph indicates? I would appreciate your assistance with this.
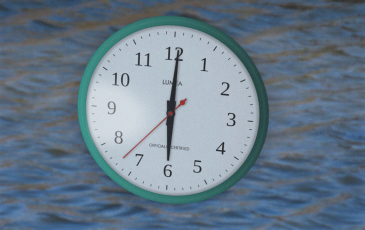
6:00:37
